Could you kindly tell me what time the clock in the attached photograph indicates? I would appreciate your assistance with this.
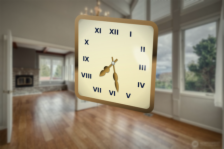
7:28
